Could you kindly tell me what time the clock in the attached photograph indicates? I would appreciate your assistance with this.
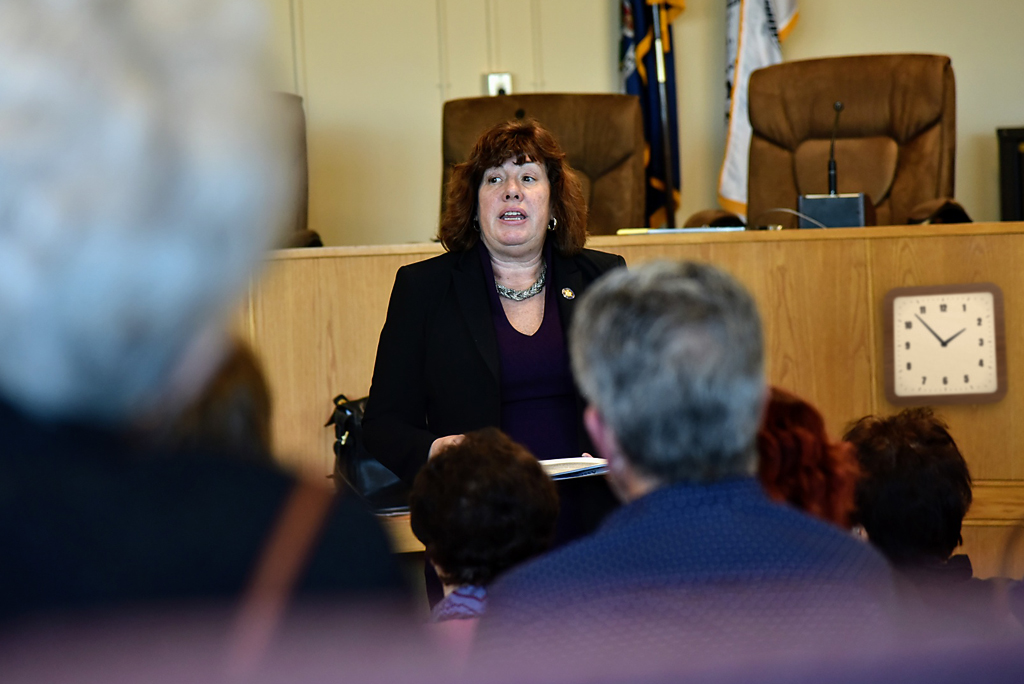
1:53
